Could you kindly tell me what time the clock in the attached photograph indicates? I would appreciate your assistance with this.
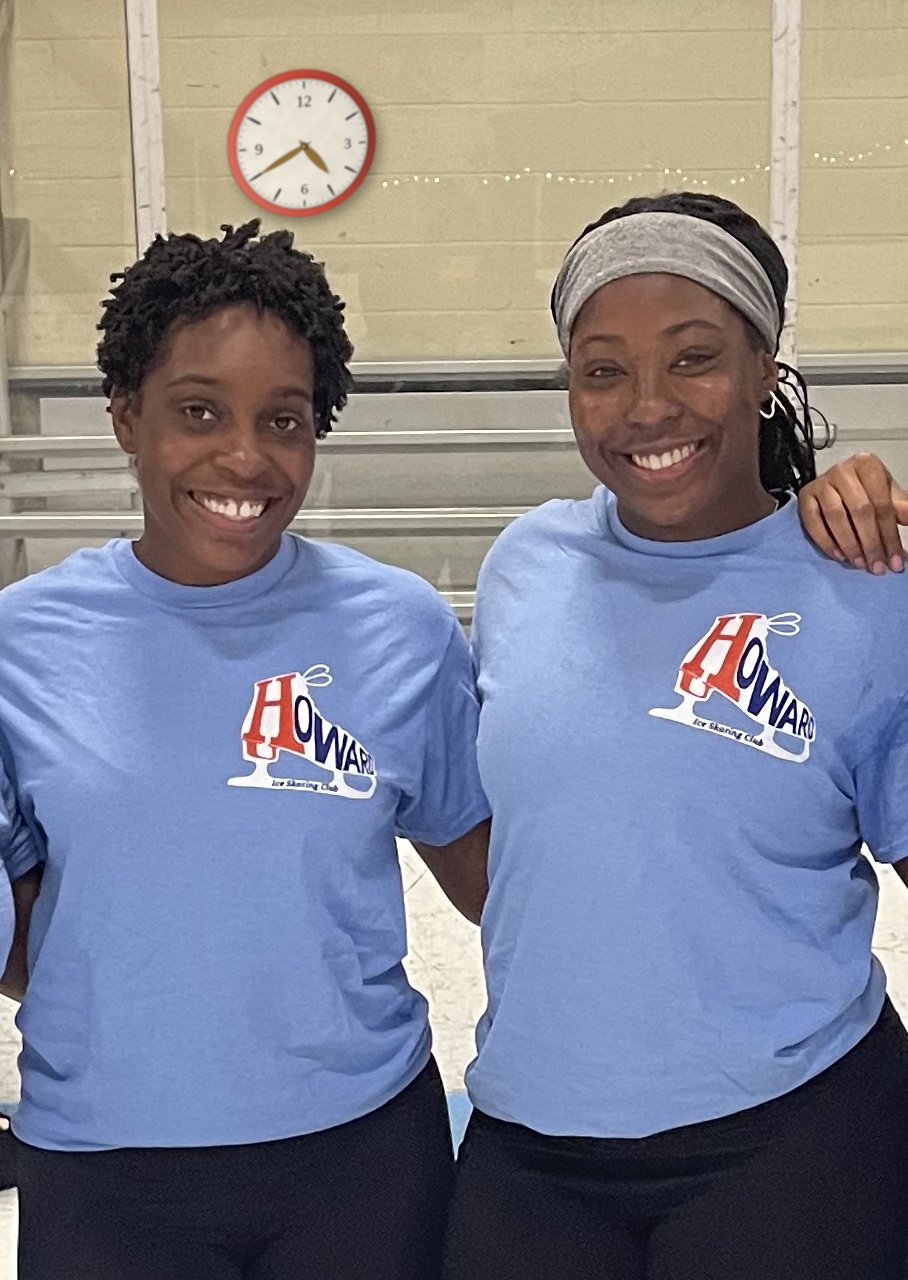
4:40
